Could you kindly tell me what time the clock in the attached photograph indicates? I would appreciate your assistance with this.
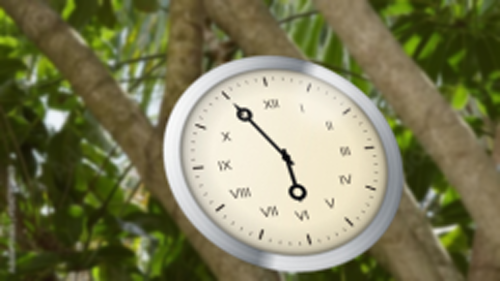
5:55
